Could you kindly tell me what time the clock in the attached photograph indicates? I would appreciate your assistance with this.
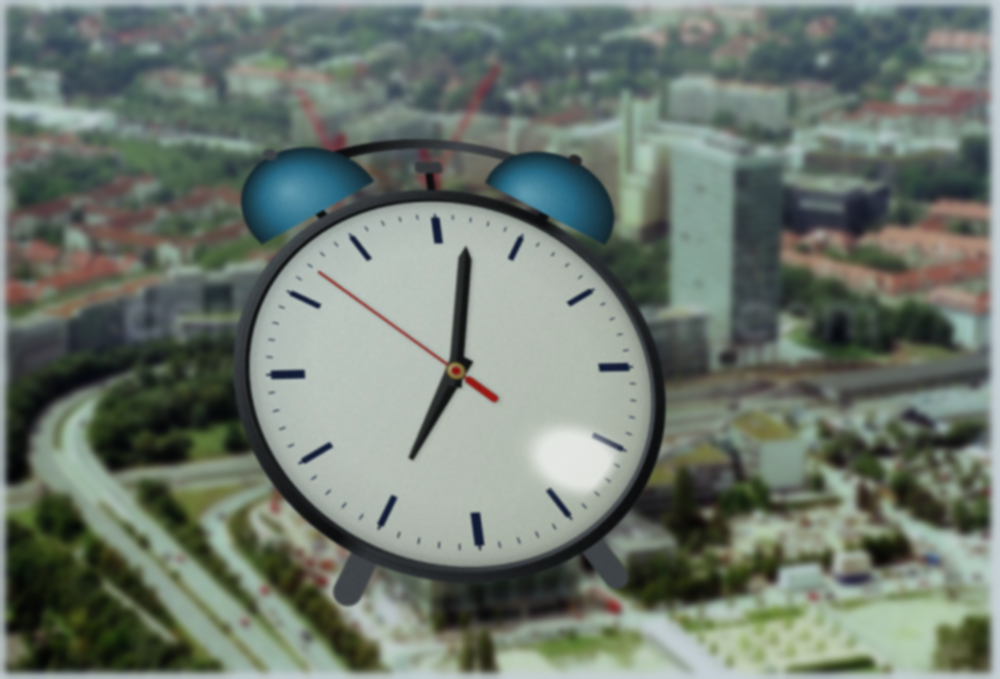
7:01:52
